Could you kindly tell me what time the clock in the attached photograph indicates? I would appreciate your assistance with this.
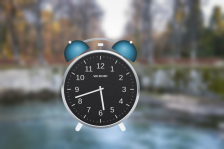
5:42
